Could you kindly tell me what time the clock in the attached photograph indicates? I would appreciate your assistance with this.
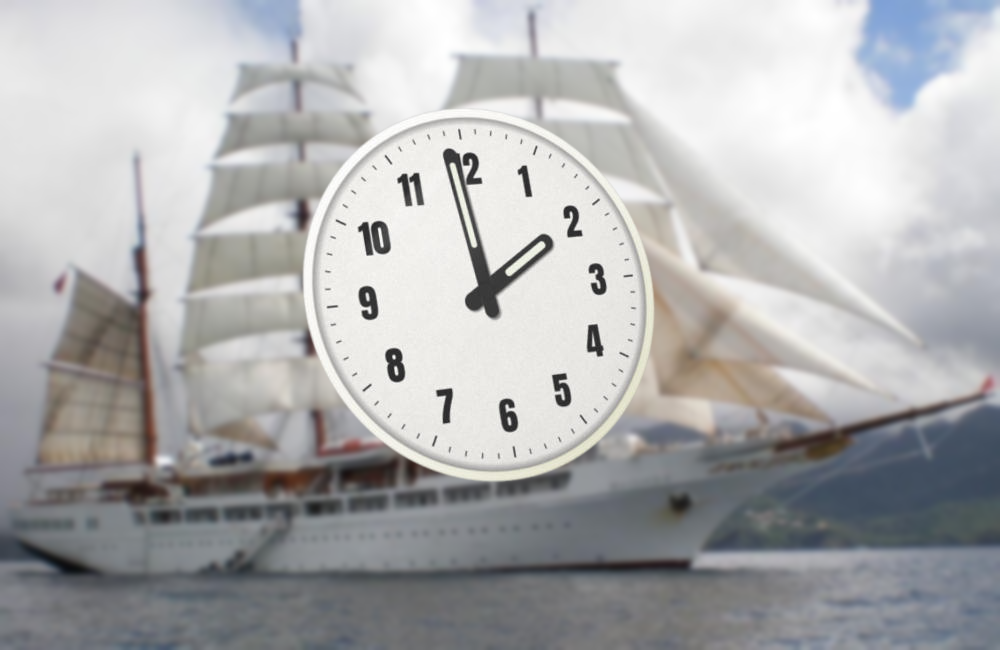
1:59
